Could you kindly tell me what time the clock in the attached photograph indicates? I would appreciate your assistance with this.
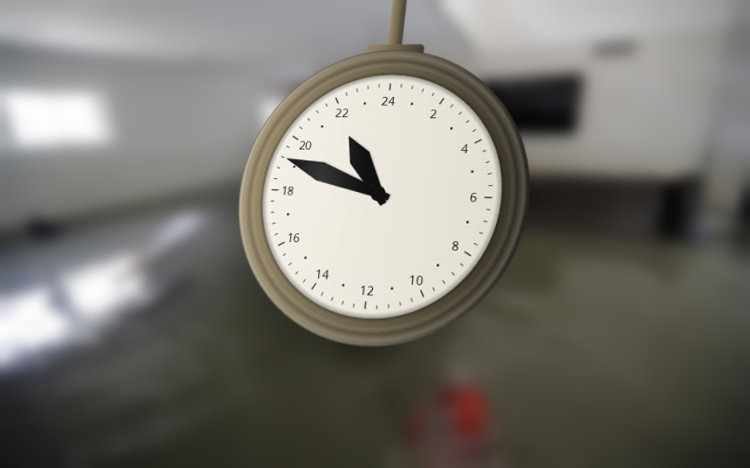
21:48
